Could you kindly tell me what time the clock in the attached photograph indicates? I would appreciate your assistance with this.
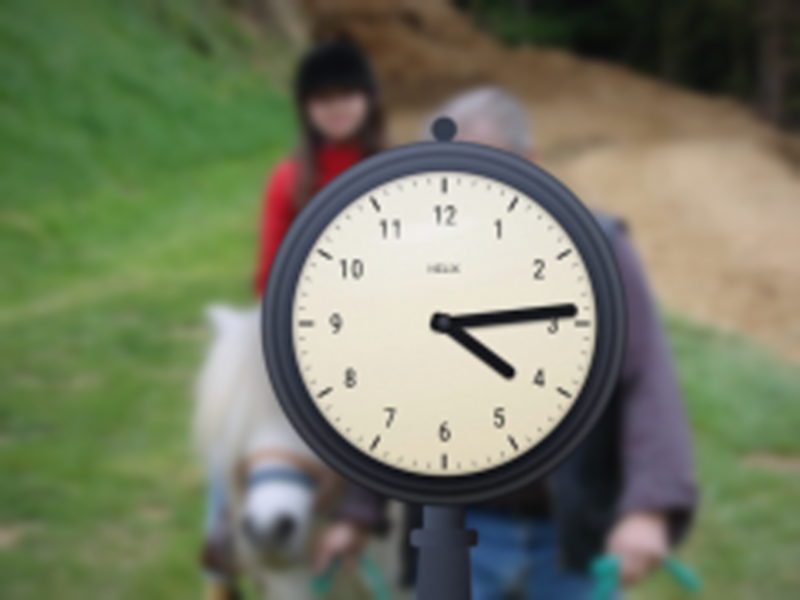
4:14
